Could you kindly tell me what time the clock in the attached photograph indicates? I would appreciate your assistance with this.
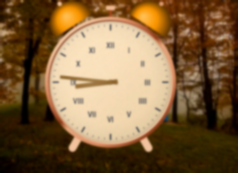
8:46
